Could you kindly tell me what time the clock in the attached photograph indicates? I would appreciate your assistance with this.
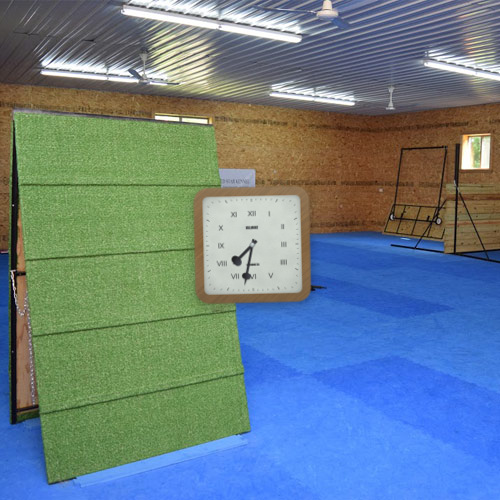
7:32
